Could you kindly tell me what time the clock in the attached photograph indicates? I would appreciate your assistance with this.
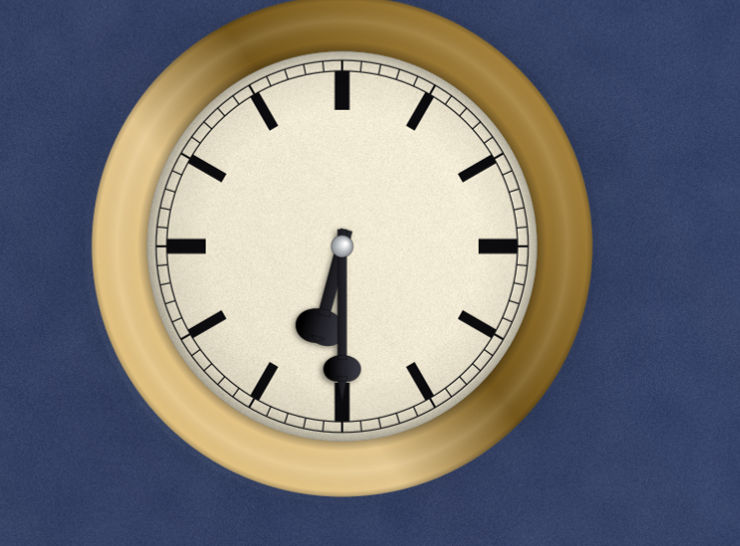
6:30
